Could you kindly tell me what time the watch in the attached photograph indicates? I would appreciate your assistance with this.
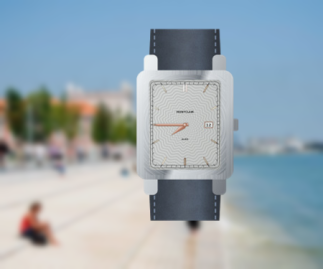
7:45
